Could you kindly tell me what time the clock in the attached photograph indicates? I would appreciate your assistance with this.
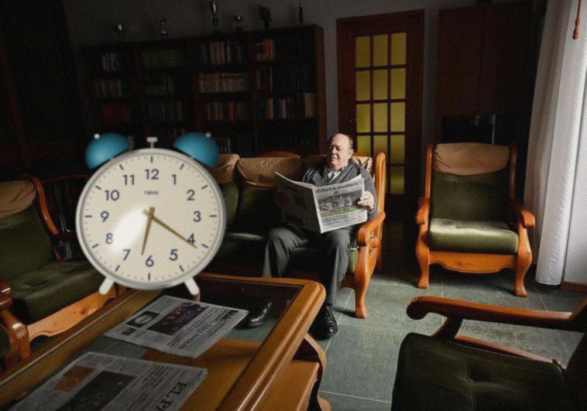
6:21
